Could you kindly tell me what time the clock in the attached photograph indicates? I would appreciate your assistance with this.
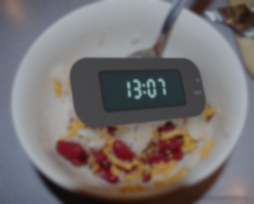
13:07
